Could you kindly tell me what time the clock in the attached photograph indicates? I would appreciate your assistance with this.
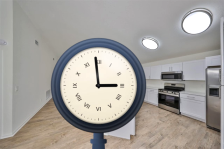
2:59
